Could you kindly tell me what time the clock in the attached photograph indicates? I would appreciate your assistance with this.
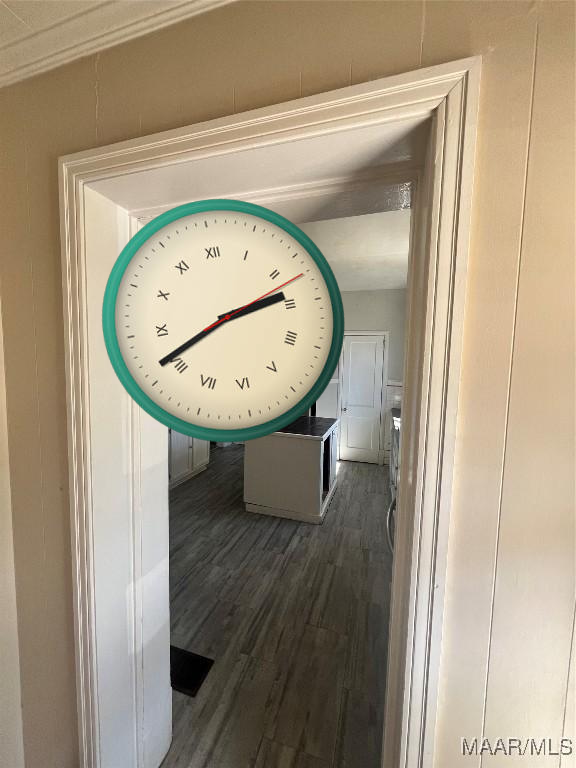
2:41:12
